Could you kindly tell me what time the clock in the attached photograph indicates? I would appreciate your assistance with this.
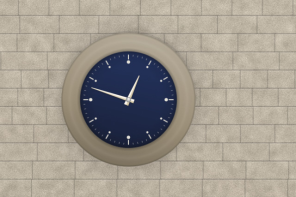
12:48
